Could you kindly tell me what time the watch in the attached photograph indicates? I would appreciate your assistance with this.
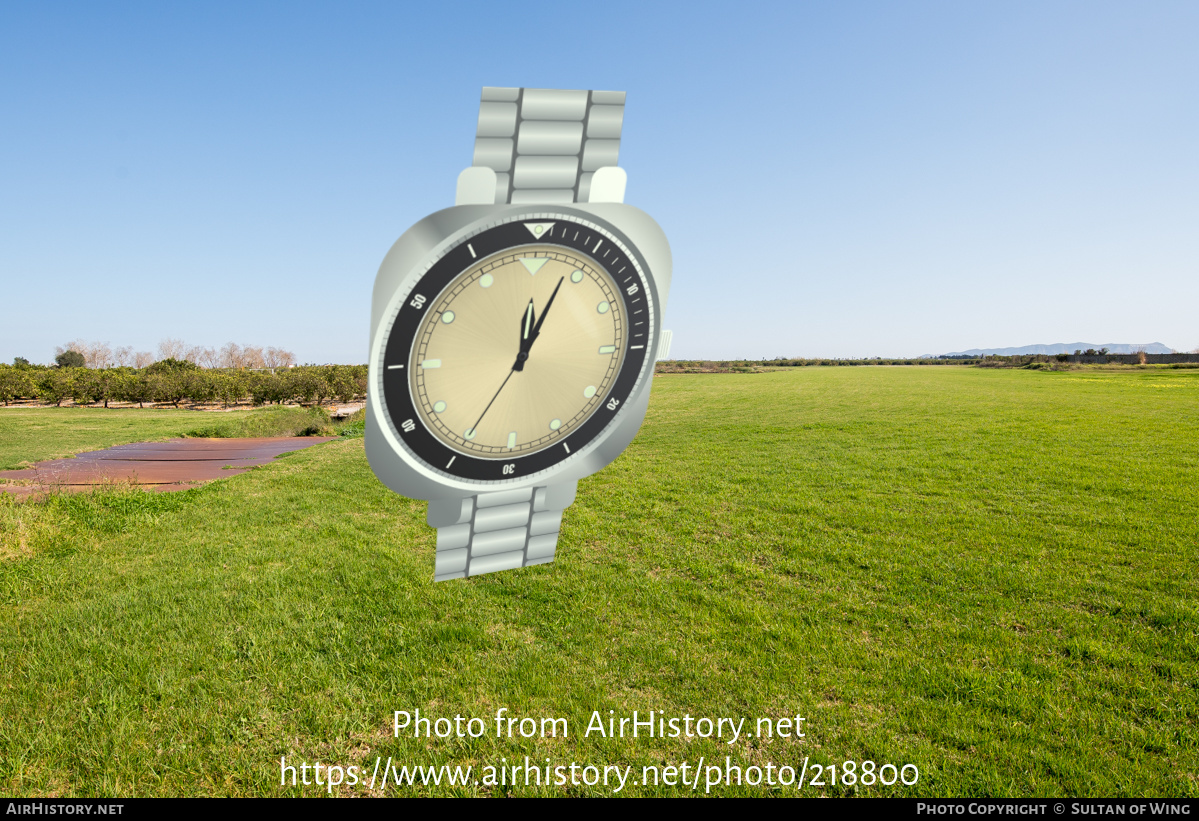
12:03:35
